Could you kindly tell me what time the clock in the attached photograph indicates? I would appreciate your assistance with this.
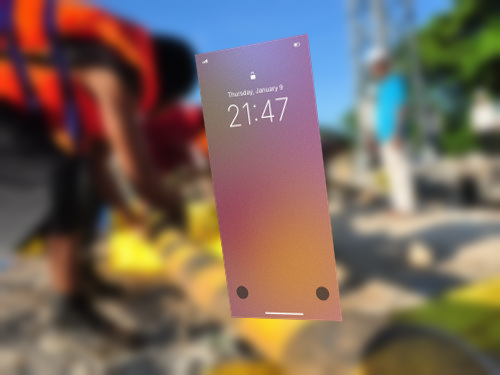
21:47
